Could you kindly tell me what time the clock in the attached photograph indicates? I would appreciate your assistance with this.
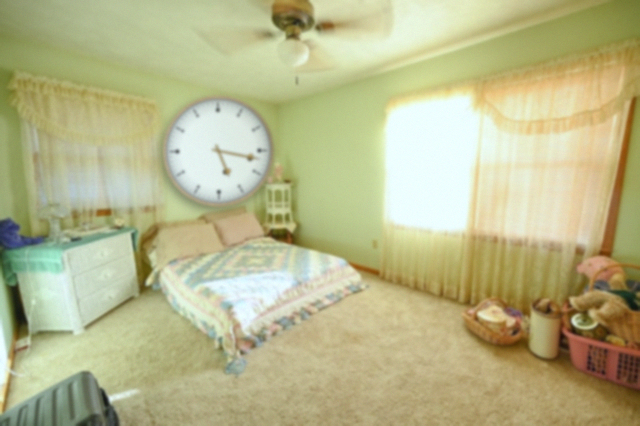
5:17
